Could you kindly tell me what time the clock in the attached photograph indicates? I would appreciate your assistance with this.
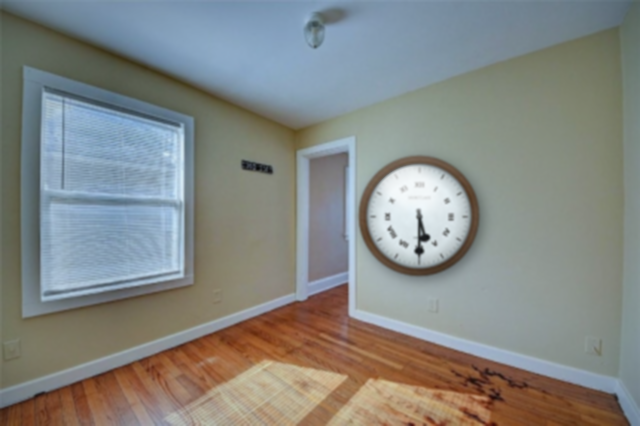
5:30
